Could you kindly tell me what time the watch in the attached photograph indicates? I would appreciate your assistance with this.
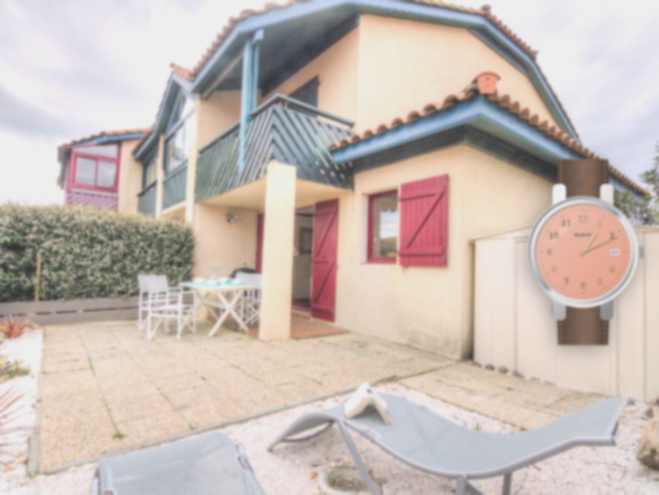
1:11
